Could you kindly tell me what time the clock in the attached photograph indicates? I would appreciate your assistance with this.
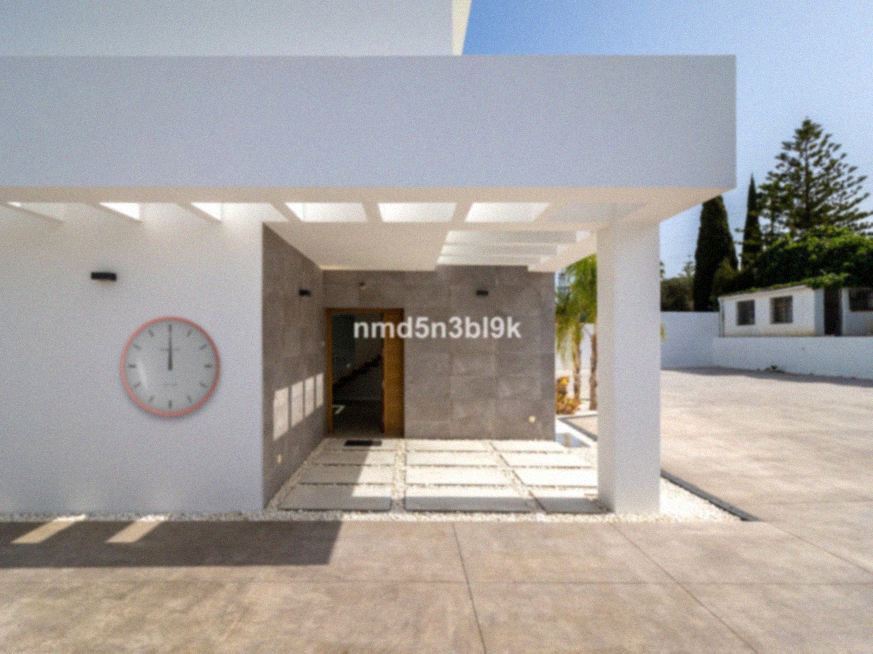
12:00
